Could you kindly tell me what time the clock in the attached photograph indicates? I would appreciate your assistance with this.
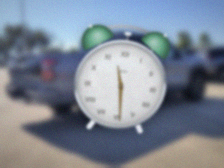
11:29
